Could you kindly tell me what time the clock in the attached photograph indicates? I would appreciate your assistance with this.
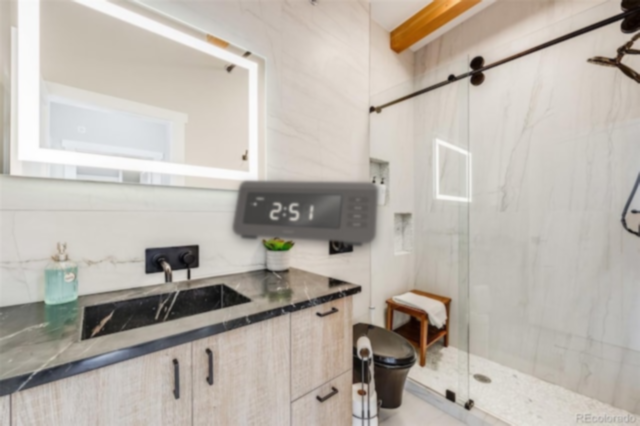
2:51
